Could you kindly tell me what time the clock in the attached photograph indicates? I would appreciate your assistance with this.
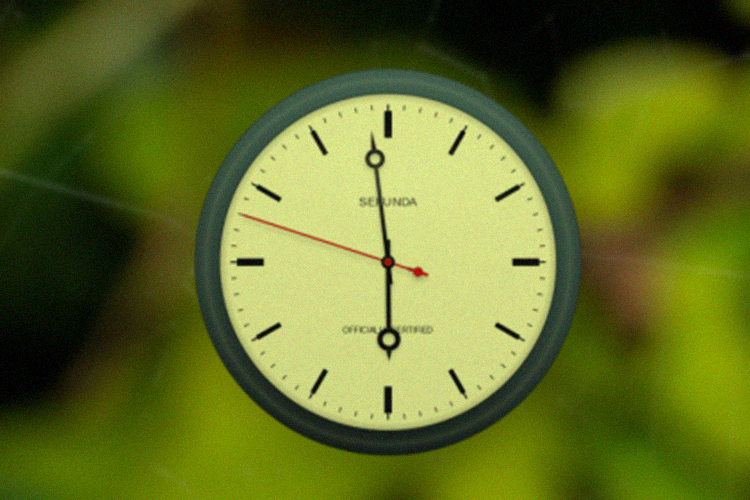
5:58:48
